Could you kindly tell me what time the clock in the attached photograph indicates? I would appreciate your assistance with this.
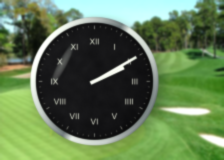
2:10
